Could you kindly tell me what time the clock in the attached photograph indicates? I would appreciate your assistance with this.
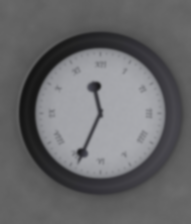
11:34
